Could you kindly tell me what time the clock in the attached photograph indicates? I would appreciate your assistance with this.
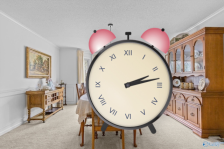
2:13
